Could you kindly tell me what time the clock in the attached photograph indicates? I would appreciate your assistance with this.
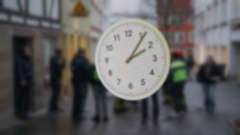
2:06
